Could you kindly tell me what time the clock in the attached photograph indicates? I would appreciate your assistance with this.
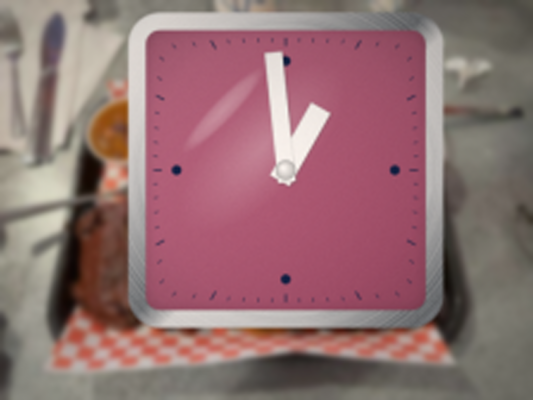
12:59
